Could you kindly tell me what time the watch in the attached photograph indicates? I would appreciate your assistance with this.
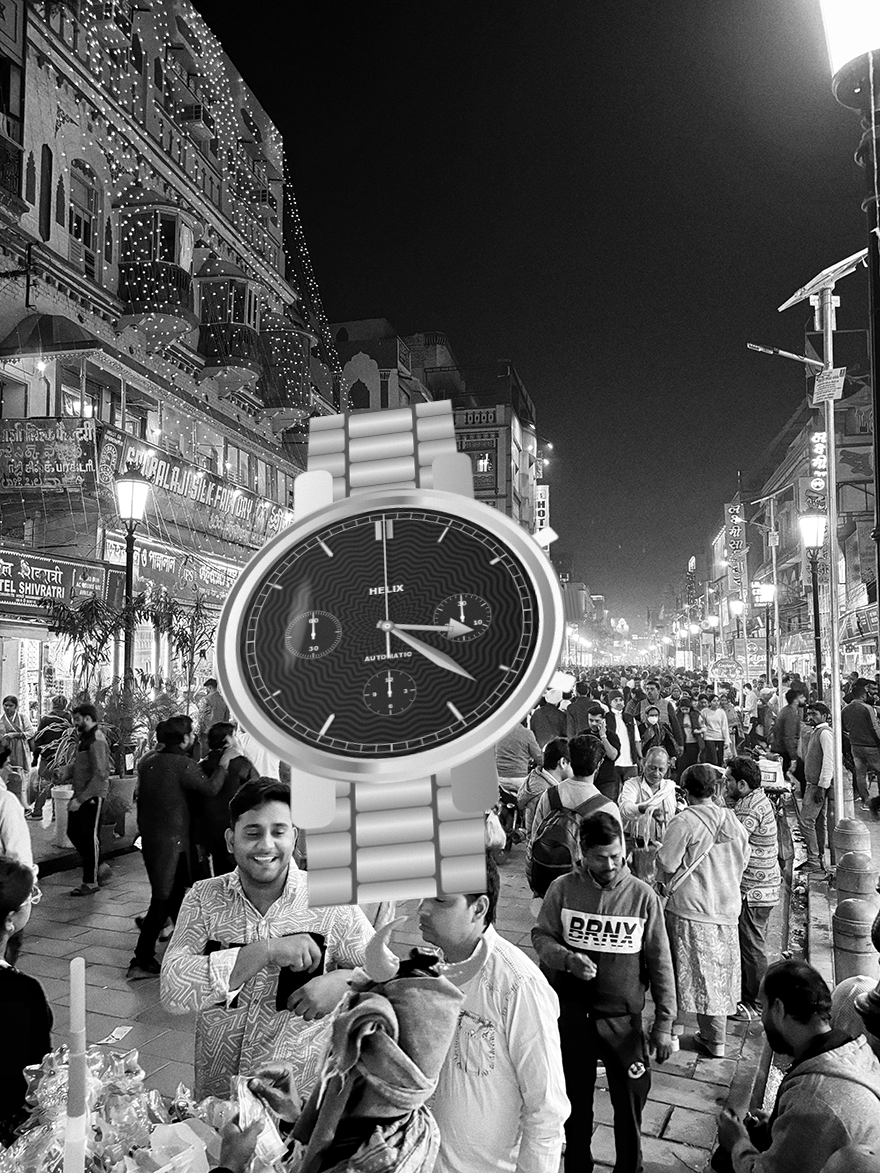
3:22
